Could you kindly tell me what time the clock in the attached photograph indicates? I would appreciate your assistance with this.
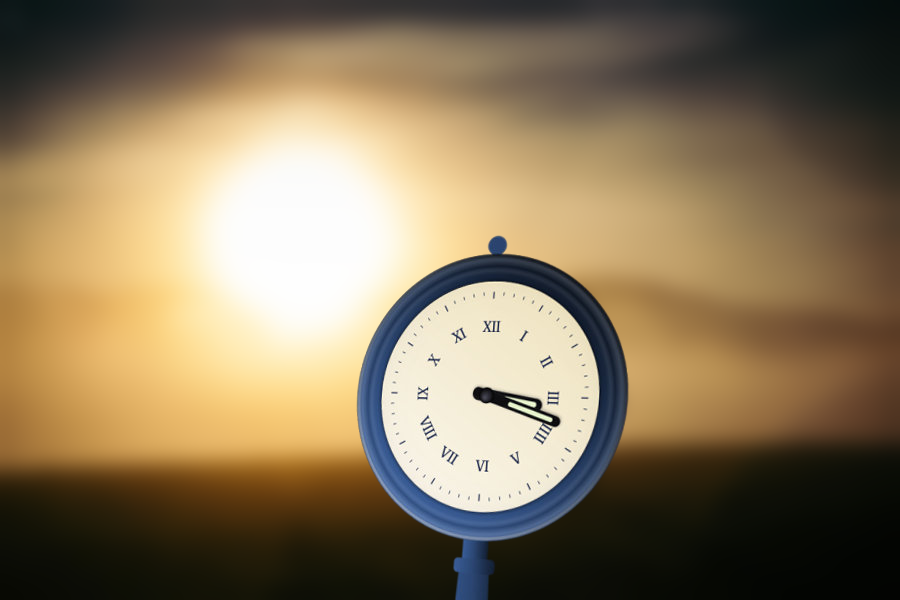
3:18
